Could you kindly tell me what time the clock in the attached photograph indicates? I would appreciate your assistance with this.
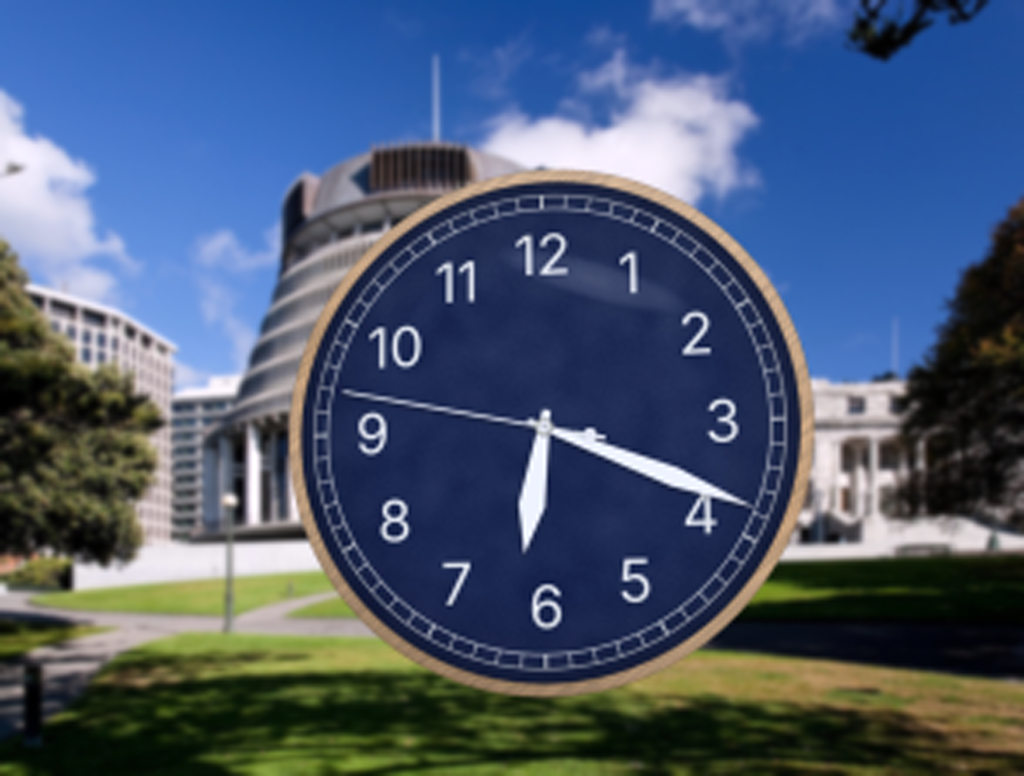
6:18:47
